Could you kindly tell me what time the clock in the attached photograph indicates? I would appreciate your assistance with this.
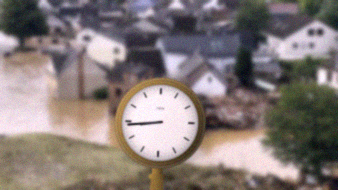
8:44
